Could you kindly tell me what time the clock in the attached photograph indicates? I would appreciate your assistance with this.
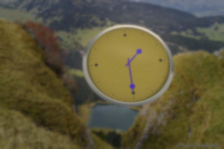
1:30
